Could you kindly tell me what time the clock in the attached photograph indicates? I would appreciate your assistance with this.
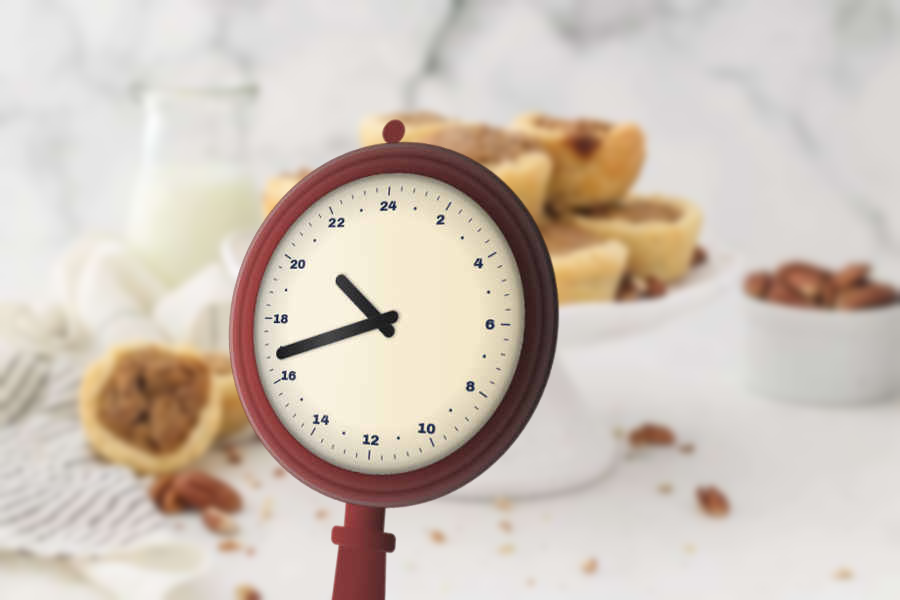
20:42
